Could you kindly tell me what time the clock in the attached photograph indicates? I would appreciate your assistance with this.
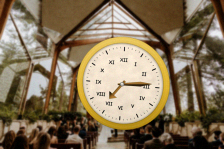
7:14
